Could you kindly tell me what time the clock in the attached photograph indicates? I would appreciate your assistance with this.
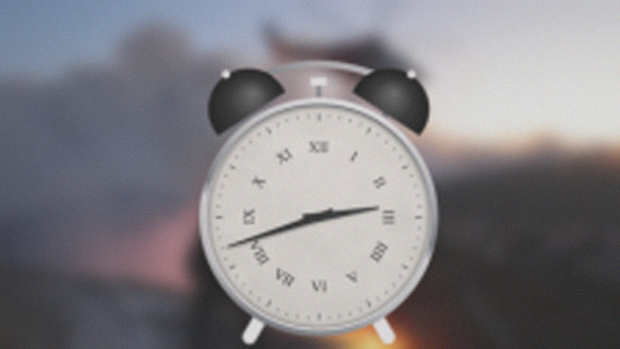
2:42
